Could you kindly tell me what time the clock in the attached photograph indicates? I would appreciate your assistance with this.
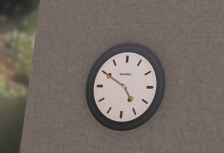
4:50
